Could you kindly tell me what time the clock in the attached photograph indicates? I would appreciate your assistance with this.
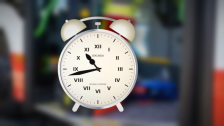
10:43
